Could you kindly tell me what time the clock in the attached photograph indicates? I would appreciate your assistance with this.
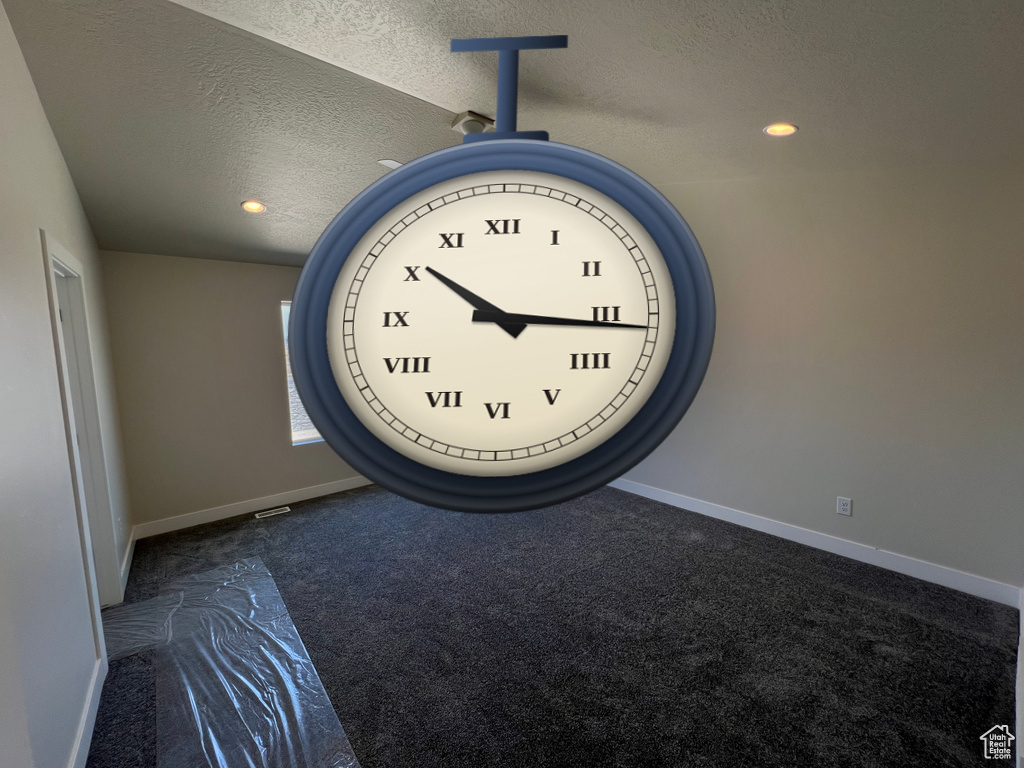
10:16
